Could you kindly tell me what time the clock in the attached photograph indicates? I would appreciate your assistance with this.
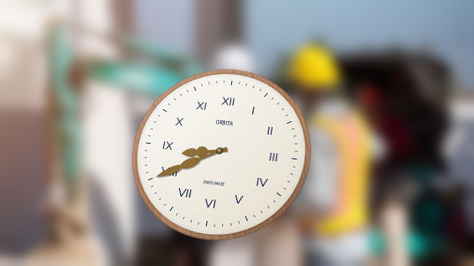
8:40
